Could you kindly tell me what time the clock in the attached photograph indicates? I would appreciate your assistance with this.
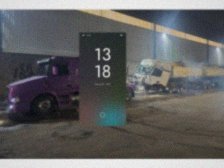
13:18
